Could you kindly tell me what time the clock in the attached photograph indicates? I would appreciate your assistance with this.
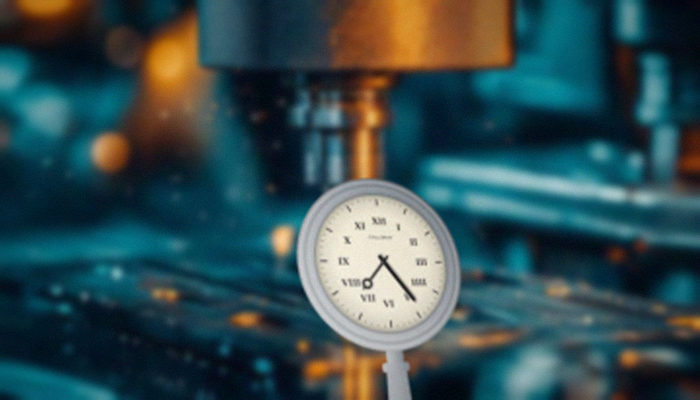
7:24
